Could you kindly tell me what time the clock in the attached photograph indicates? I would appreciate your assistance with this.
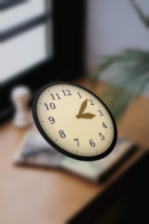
3:08
